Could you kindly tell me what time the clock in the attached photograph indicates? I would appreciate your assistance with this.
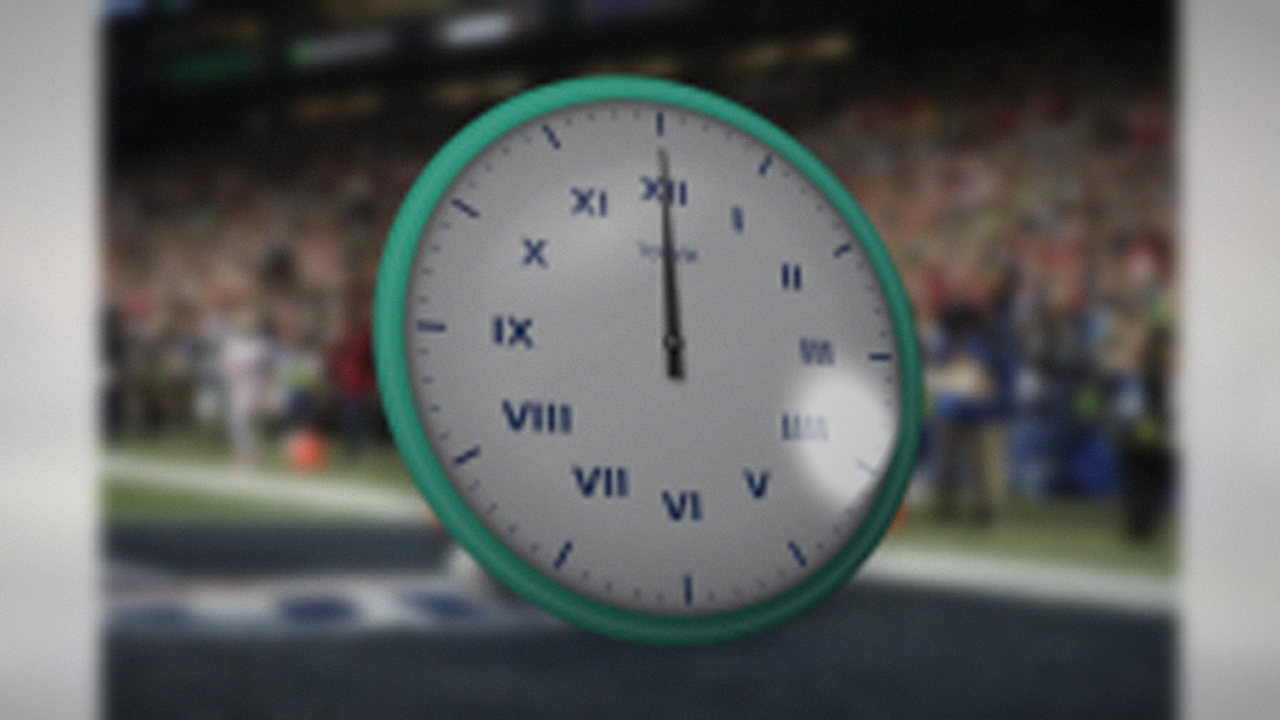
12:00
